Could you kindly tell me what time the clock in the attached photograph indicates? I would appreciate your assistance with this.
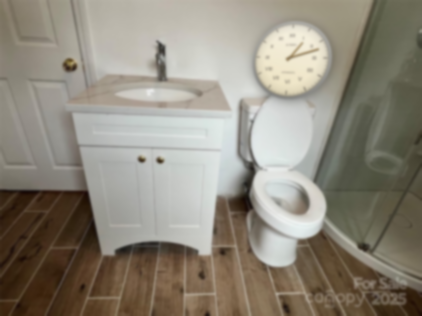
1:12
